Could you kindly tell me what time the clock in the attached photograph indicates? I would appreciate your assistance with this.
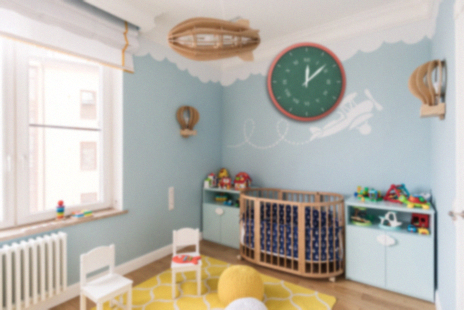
12:08
